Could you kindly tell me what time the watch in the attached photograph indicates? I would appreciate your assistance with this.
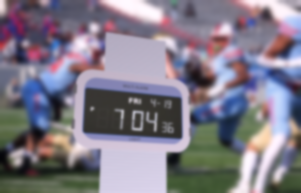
7:04
